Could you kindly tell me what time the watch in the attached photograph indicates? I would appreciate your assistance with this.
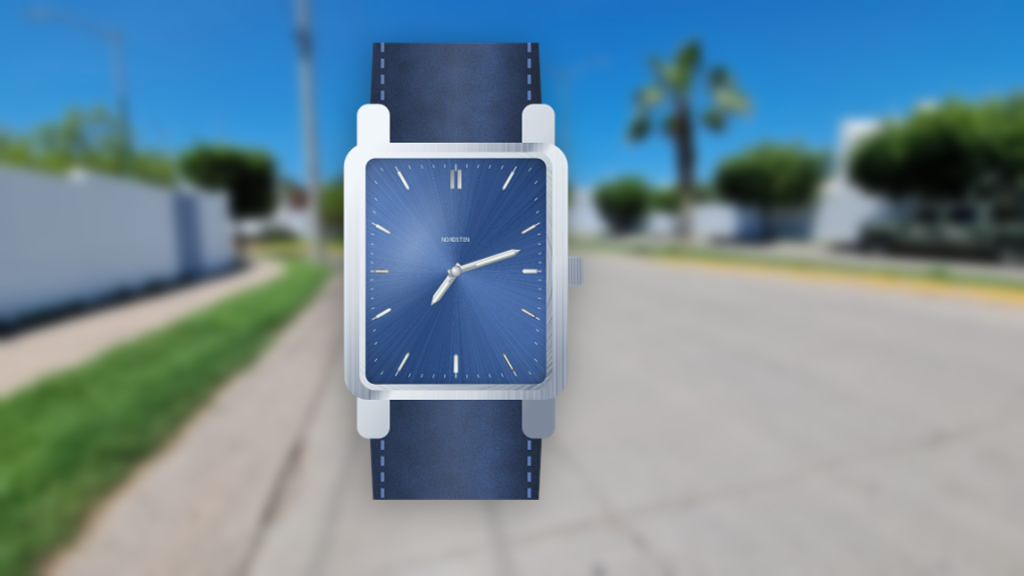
7:12
